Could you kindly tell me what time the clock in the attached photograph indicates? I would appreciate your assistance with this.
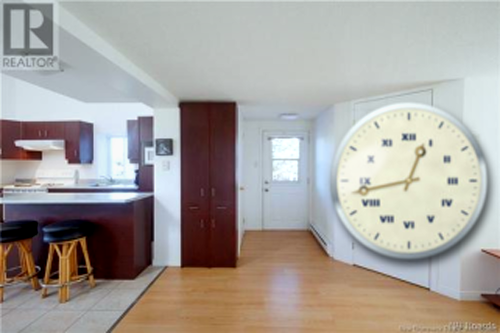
12:43
